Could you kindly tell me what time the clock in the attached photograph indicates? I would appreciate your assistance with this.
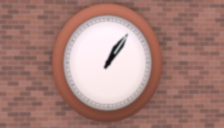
1:06
